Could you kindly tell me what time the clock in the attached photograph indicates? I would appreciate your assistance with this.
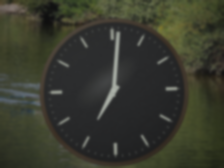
7:01
